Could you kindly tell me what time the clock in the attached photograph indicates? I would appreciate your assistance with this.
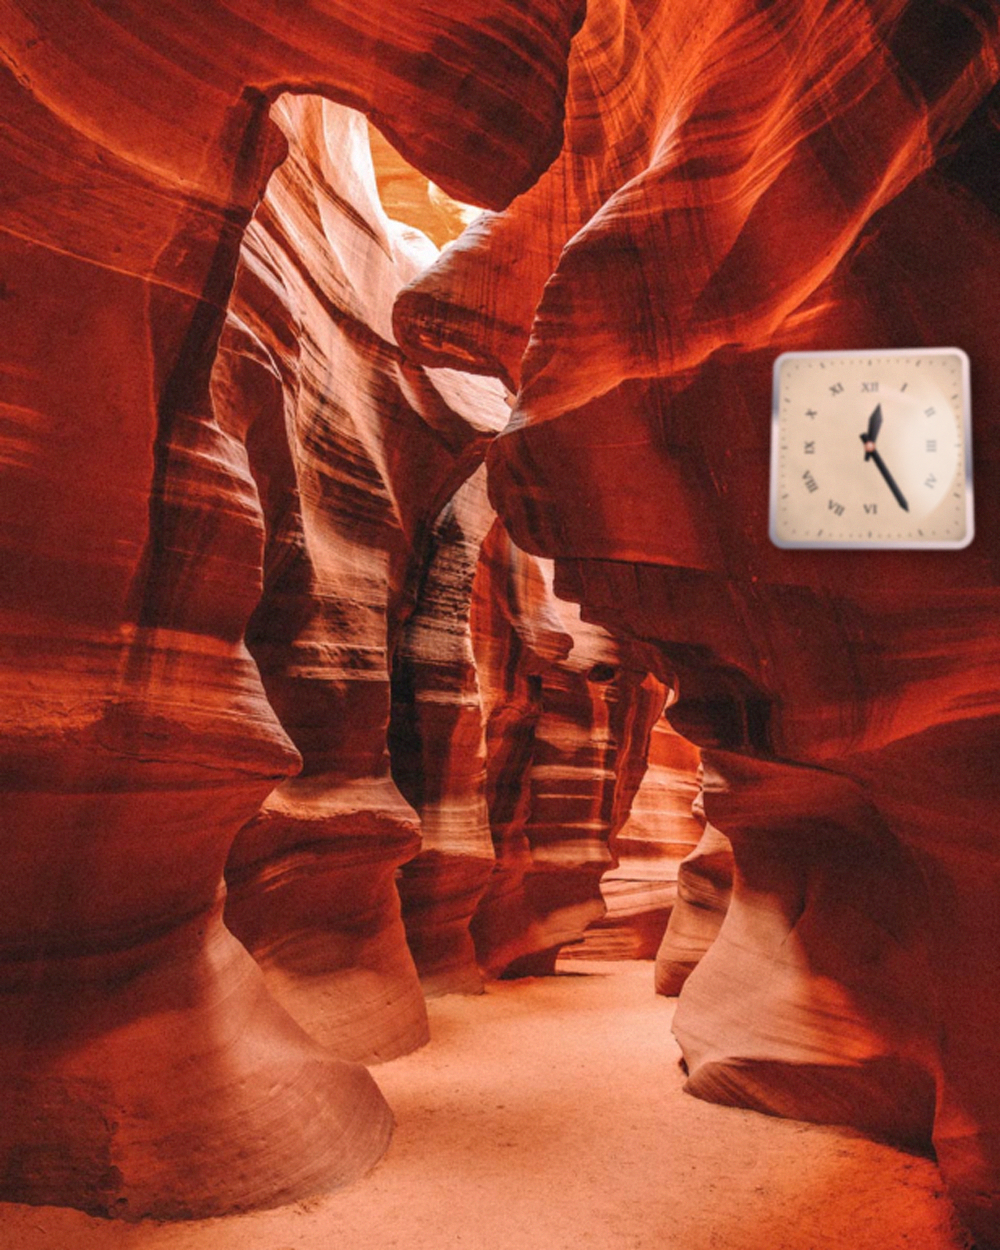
12:25
